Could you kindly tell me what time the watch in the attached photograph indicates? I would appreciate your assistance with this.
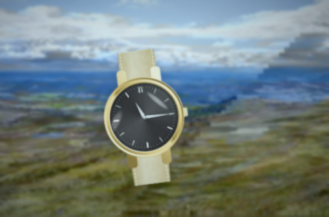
11:15
